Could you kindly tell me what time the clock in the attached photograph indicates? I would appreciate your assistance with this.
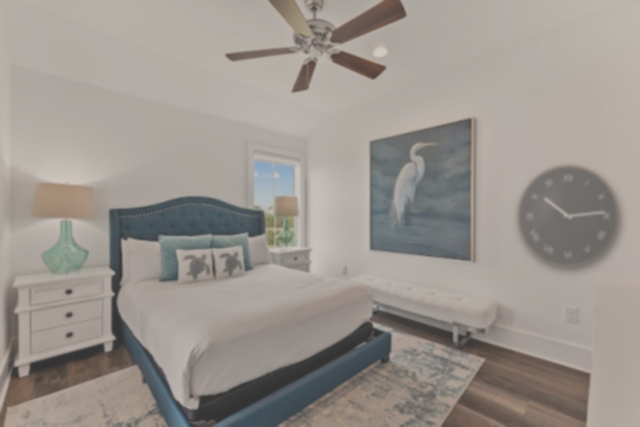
10:14
